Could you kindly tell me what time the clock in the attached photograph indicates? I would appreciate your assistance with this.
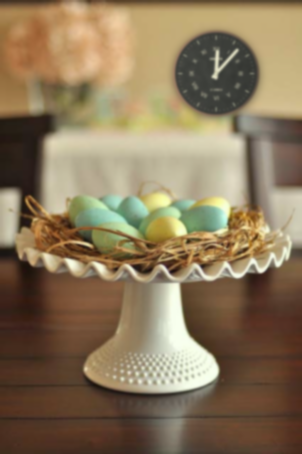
12:07
